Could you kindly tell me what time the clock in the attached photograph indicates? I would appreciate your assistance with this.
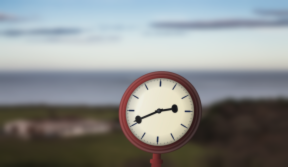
2:41
